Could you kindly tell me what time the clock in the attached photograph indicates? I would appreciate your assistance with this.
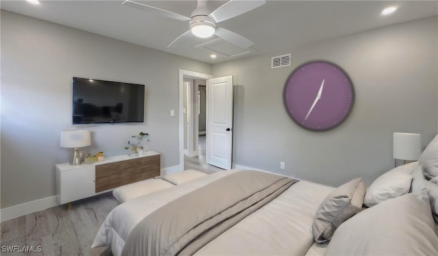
12:35
